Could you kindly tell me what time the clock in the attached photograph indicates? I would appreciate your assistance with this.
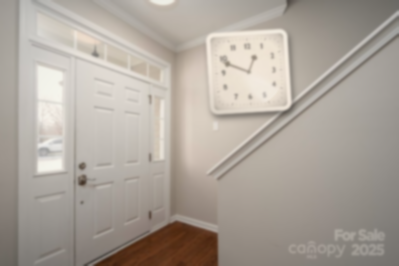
12:49
